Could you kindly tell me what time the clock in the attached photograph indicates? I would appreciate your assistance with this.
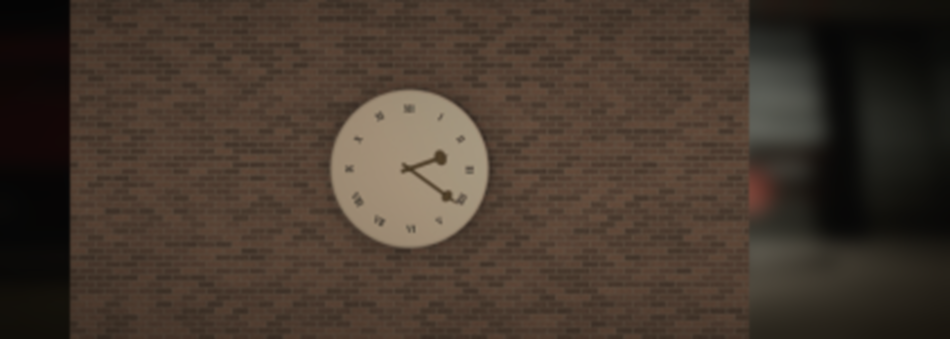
2:21
